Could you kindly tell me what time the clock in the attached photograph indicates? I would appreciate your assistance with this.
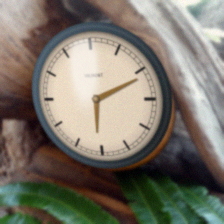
6:11
